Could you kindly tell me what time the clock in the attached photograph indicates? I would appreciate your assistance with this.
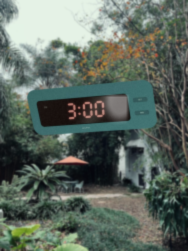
3:00
